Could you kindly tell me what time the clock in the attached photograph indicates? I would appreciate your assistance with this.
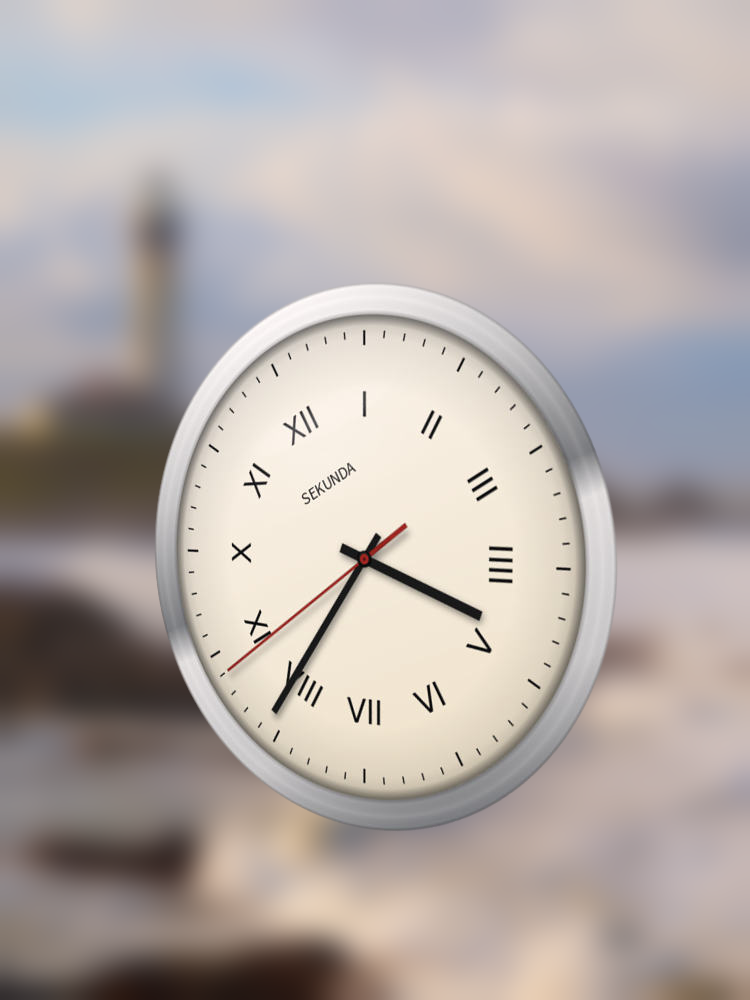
4:40:44
